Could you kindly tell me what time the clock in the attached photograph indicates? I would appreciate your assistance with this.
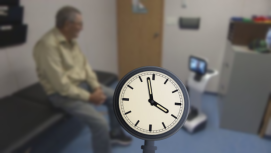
3:58
